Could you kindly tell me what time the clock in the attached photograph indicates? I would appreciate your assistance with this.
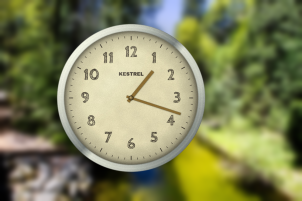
1:18
